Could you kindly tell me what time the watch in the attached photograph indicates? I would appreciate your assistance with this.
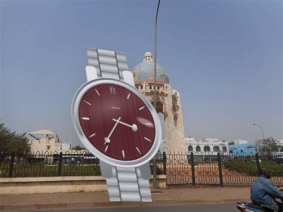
3:36
